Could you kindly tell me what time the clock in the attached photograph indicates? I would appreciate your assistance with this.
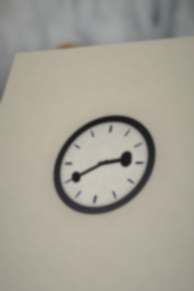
2:40
